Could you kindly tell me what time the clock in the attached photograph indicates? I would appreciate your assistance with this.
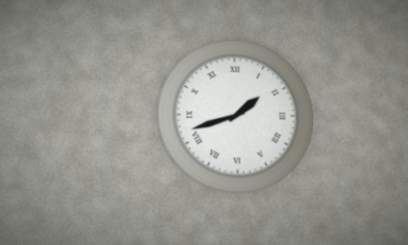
1:42
